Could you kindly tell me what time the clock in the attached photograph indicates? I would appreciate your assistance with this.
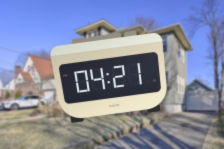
4:21
